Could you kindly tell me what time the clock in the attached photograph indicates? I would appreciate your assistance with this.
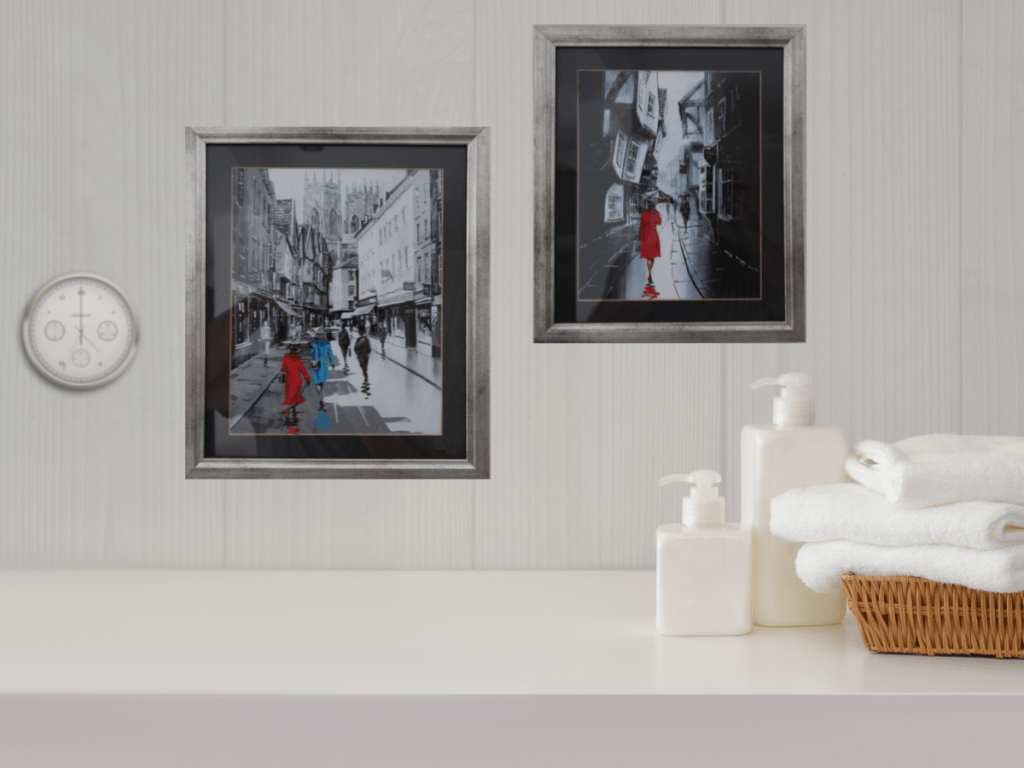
4:34
